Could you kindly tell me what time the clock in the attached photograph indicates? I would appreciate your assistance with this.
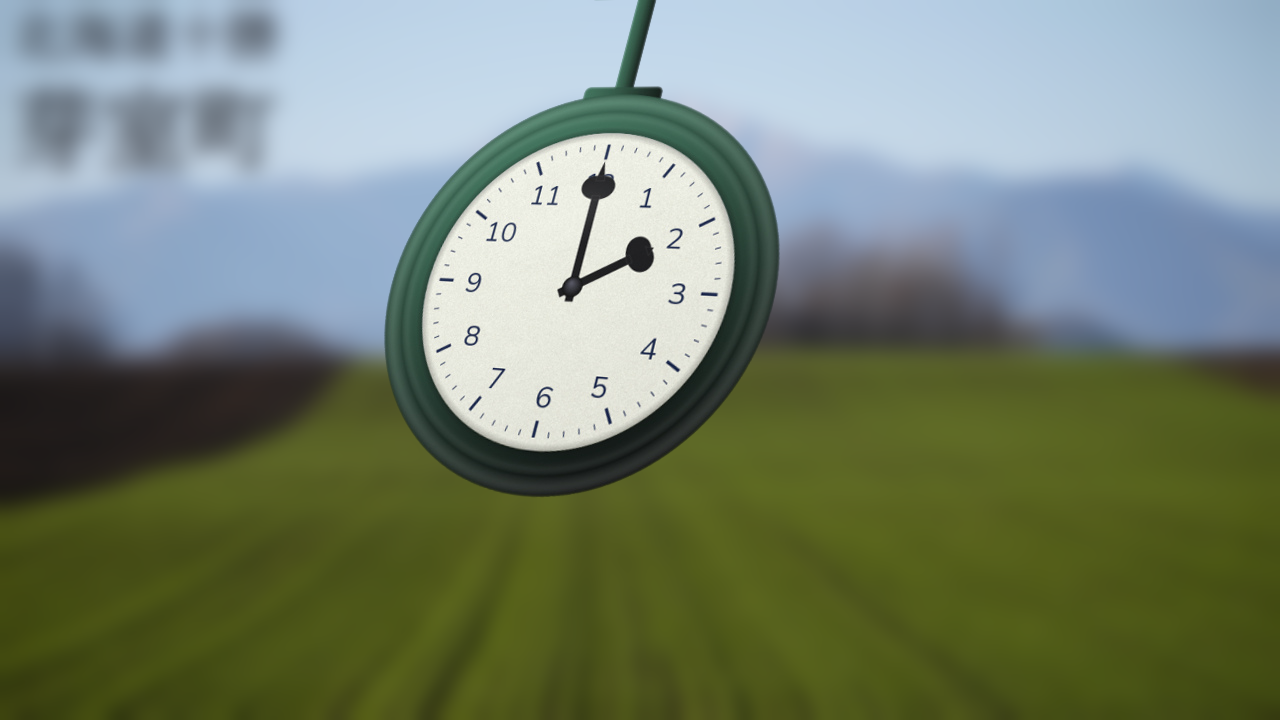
2:00
